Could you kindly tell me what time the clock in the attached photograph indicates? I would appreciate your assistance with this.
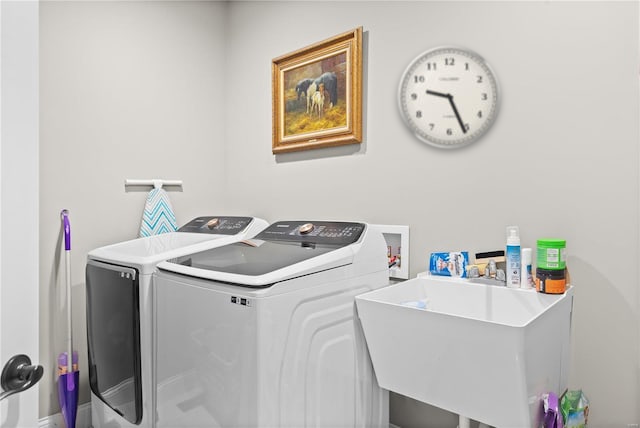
9:26
